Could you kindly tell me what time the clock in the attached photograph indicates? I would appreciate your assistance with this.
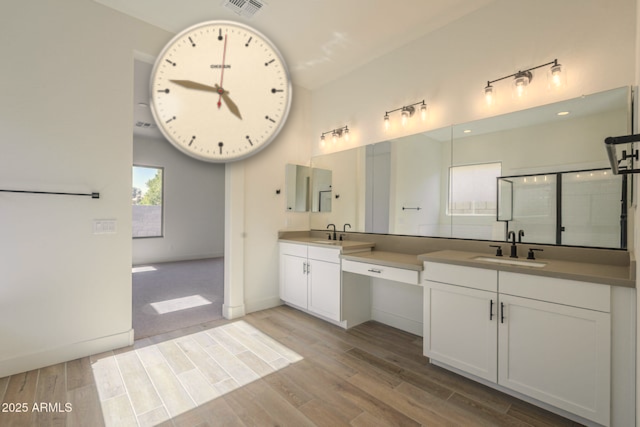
4:47:01
